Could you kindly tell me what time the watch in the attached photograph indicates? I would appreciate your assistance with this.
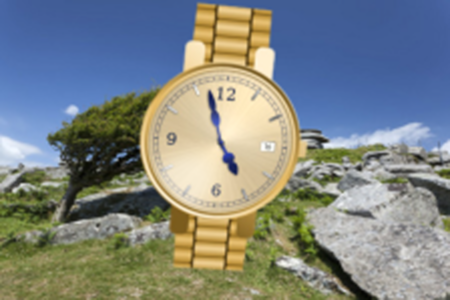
4:57
